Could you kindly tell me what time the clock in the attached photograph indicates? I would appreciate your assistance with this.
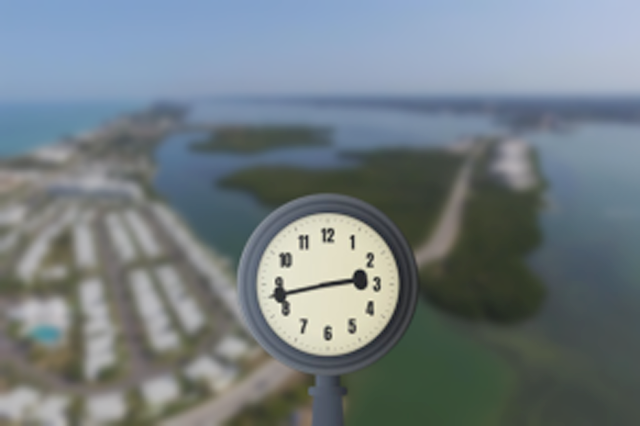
2:43
